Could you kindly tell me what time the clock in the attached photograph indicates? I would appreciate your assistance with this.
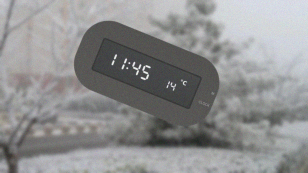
11:45
